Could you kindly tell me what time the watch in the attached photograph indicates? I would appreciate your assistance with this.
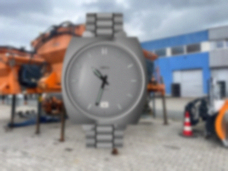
10:33
